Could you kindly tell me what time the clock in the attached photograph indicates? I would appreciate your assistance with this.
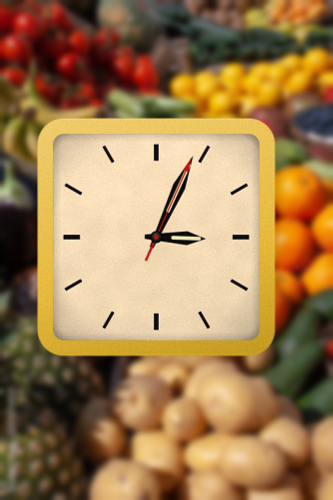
3:04:04
